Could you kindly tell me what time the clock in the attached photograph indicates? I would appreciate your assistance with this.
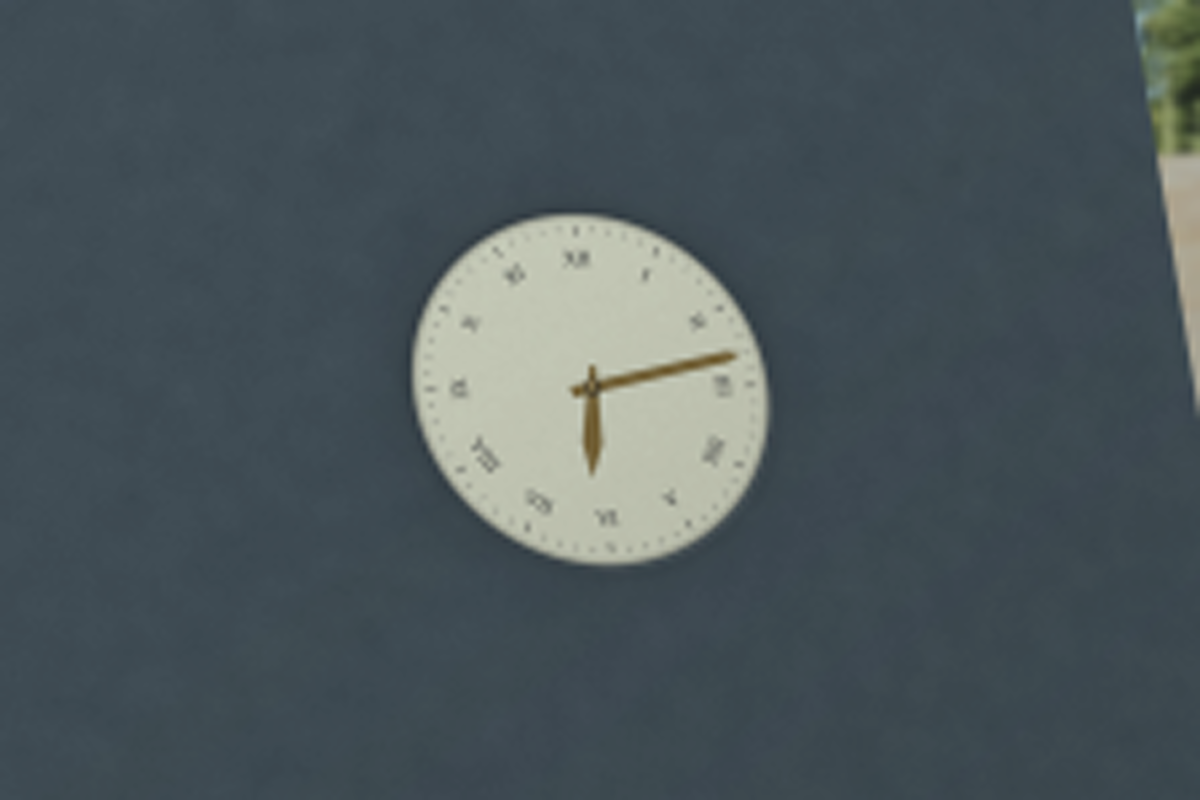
6:13
